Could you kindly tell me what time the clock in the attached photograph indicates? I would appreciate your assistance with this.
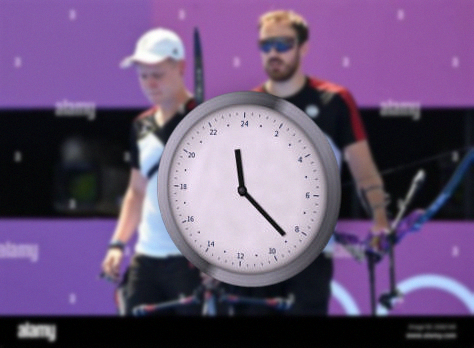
23:22
